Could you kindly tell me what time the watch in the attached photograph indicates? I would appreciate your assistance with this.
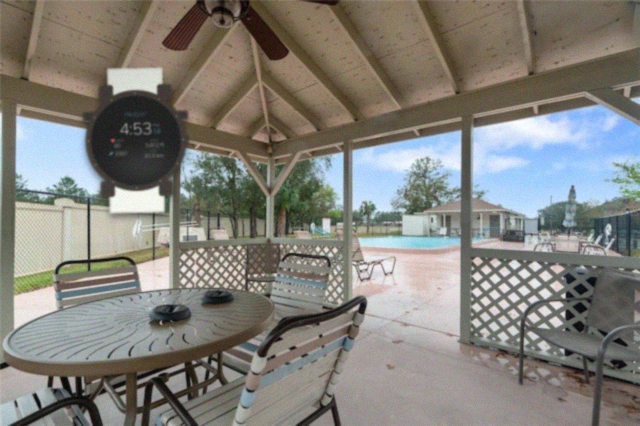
4:53
